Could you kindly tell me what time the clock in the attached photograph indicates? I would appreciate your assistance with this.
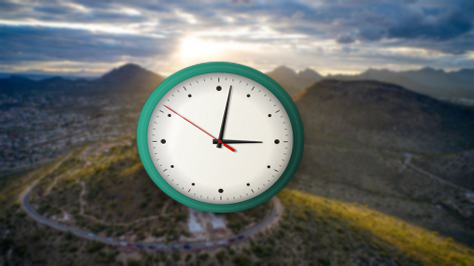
3:01:51
